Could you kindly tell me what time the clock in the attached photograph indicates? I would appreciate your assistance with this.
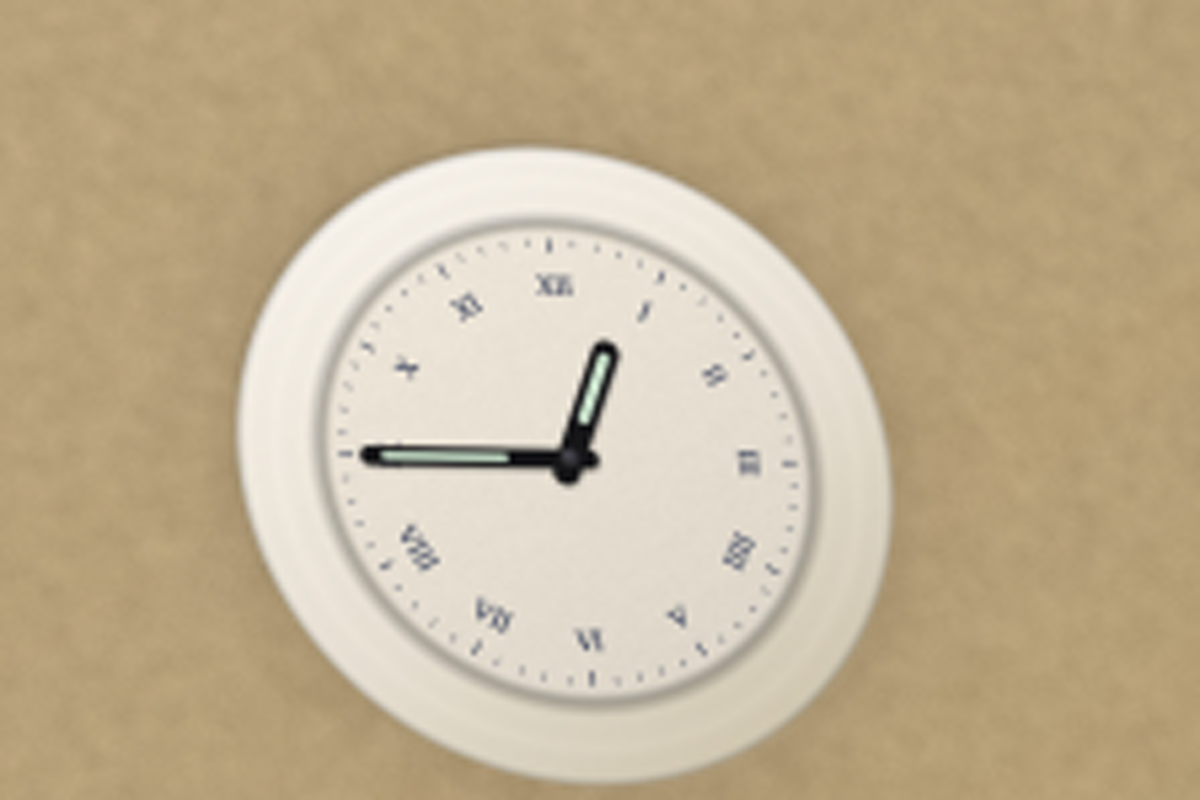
12:45
